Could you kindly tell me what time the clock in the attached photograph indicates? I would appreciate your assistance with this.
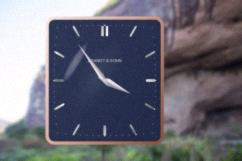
3:54
